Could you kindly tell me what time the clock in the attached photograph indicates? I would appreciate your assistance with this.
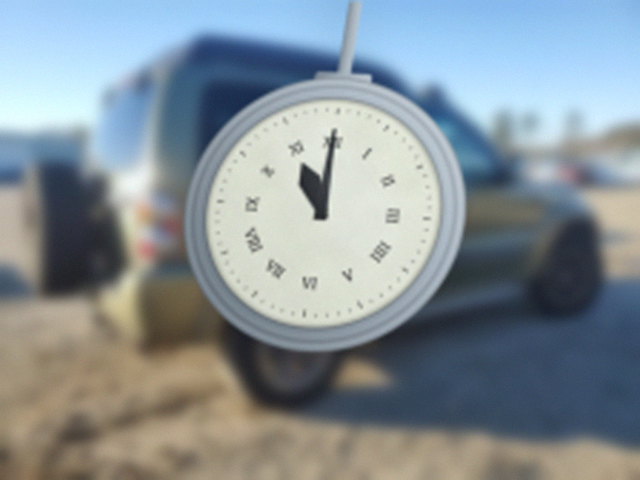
11:00
